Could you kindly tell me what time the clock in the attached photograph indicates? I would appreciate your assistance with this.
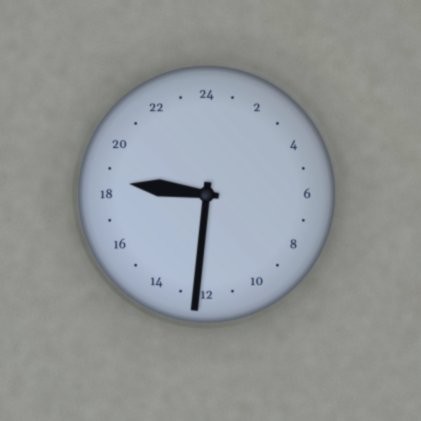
18:31
